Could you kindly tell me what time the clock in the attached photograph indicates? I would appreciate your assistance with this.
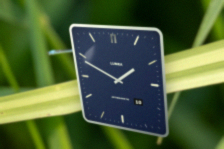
1:49
